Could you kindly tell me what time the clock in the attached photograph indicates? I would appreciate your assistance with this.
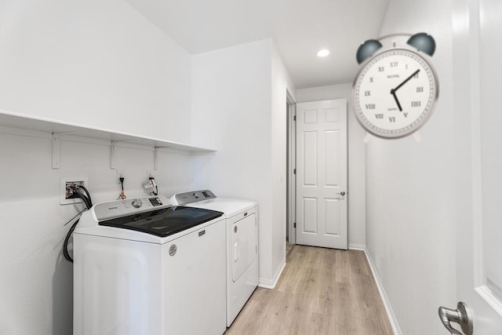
5:09
